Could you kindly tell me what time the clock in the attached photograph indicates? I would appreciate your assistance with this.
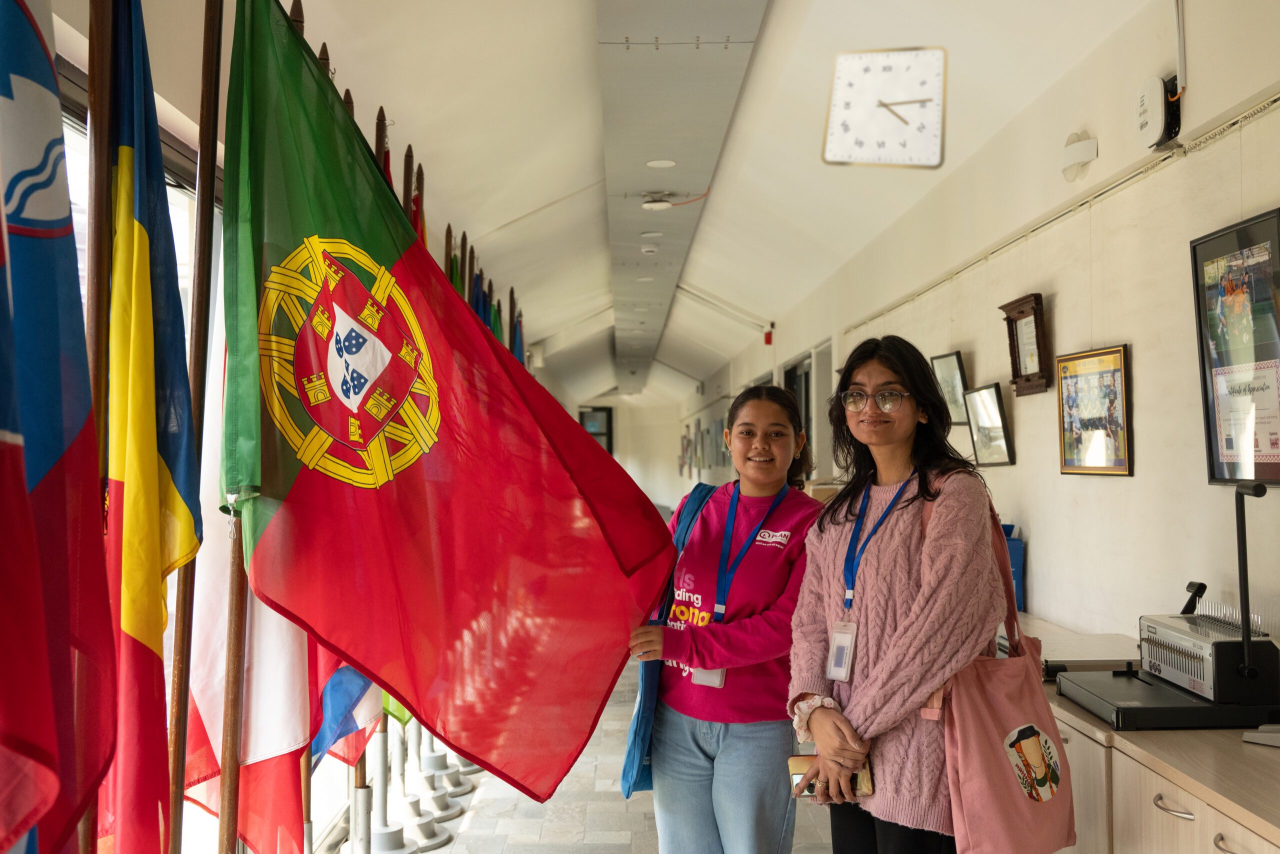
4:14
